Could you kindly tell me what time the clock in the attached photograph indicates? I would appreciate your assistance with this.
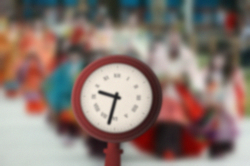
9:32
